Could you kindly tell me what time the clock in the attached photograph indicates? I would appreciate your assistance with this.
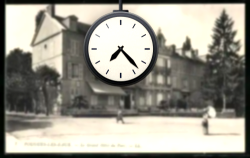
7:23
